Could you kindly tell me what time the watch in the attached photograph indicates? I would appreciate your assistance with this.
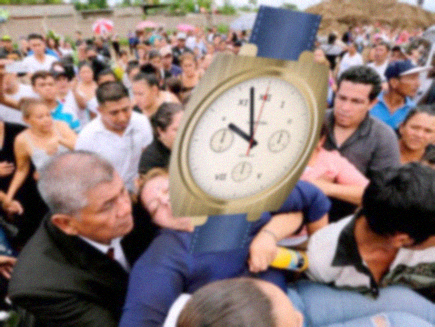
9:57
